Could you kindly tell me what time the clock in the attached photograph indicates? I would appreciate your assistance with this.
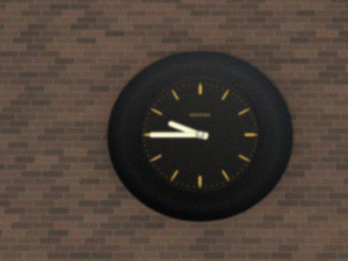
9:45
